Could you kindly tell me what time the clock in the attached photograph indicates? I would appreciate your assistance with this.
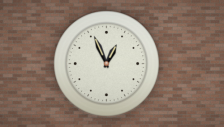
12:56
